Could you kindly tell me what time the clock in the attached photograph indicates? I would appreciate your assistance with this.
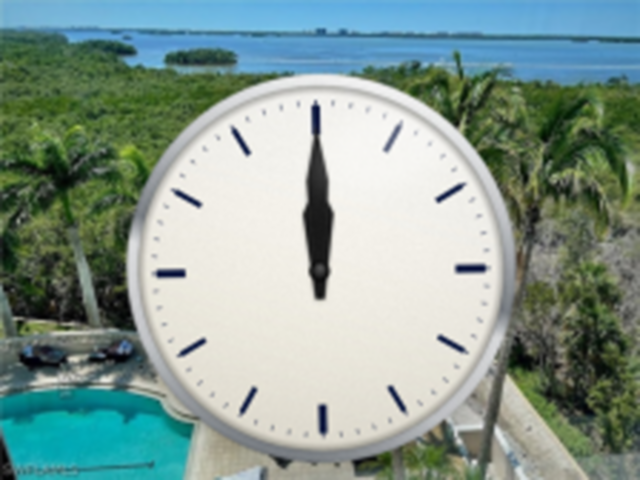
12:00
